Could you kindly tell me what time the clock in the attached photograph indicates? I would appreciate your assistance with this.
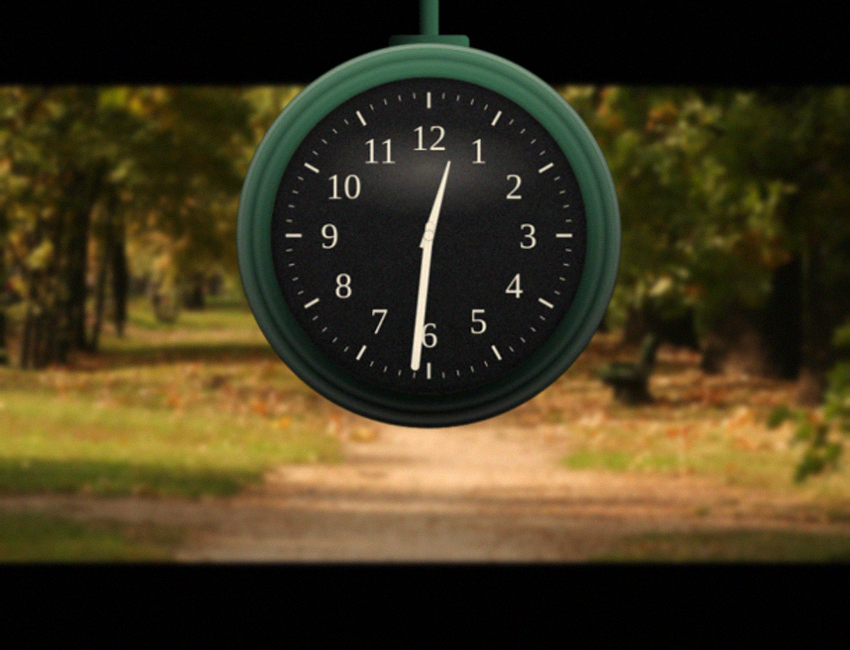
12:31
